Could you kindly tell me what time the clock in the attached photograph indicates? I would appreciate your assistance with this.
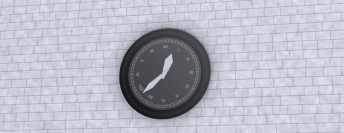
12:38
